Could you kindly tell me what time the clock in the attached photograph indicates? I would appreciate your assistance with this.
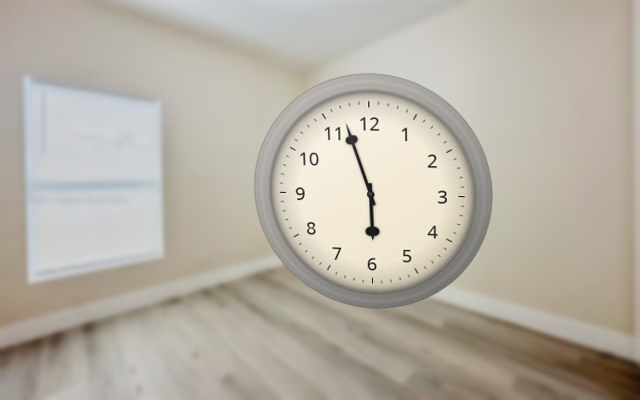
5:57
